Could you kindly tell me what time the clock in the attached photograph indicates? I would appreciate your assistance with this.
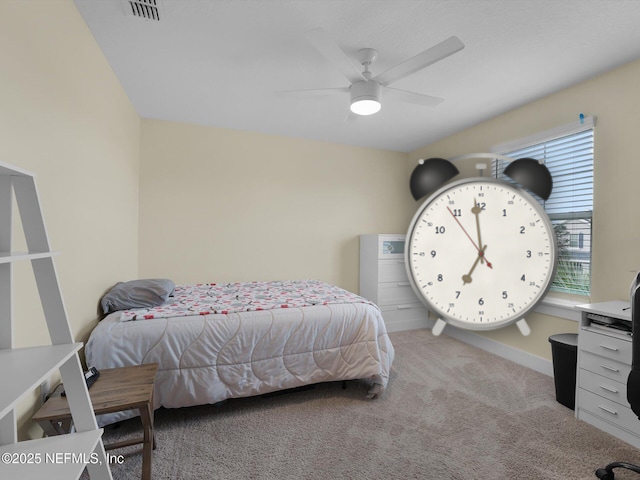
6:58:54
